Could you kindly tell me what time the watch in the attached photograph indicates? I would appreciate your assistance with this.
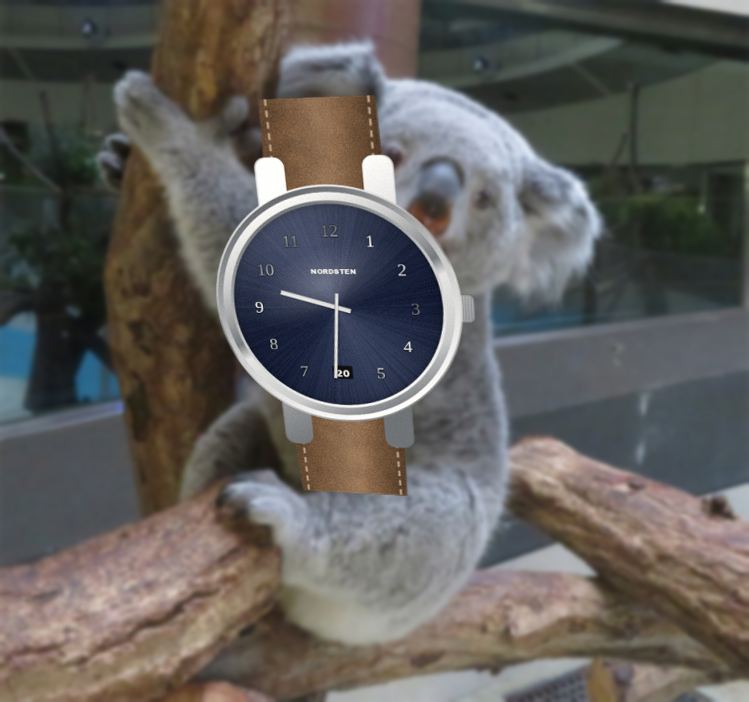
9:31
